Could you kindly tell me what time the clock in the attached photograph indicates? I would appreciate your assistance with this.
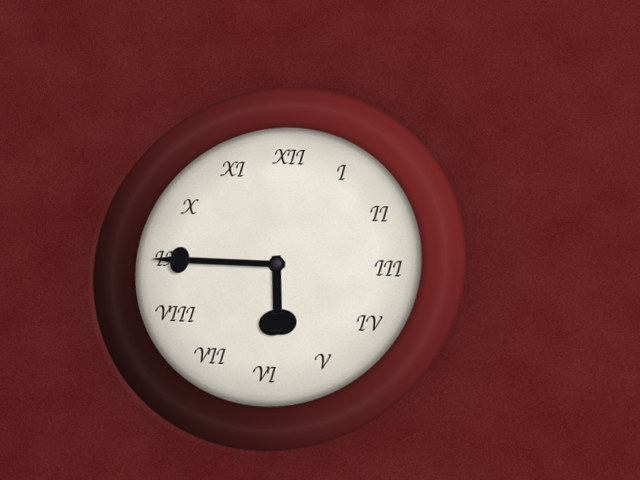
5:45
